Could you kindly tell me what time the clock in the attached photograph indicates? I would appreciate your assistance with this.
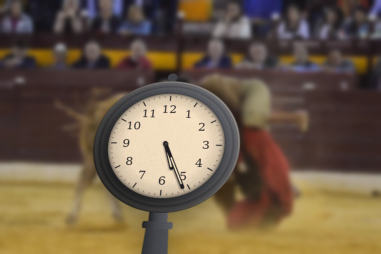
5:26
